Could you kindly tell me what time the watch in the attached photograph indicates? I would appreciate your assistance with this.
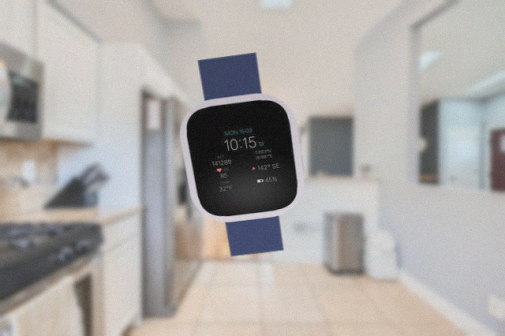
10:15
